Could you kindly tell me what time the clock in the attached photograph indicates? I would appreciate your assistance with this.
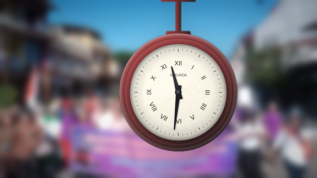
11:31
